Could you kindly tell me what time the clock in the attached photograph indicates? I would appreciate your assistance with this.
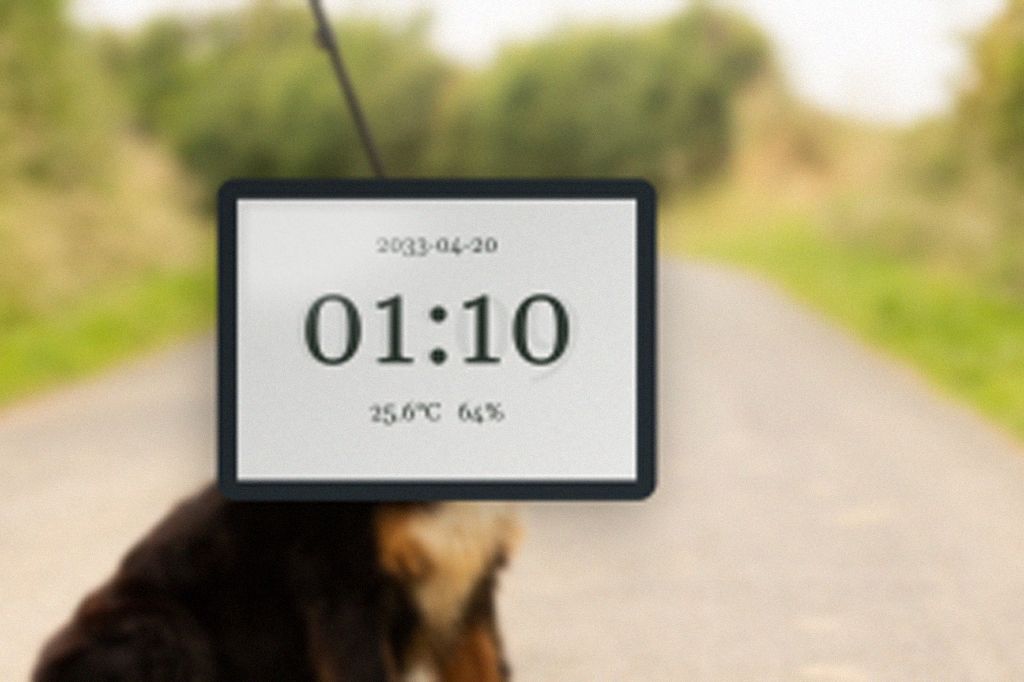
1:10
